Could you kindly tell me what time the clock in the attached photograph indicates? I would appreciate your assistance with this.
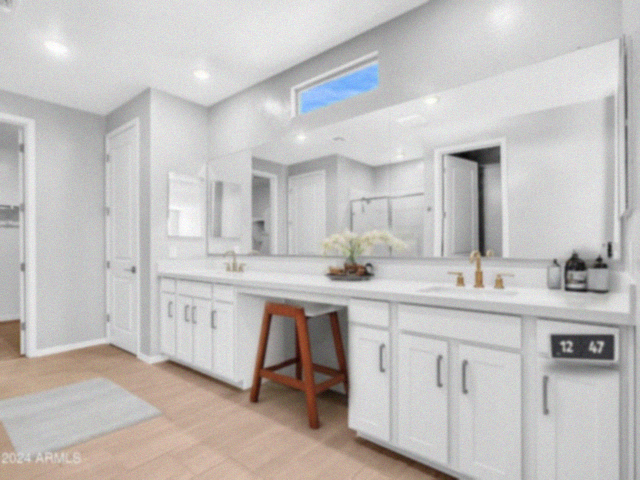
12:47
